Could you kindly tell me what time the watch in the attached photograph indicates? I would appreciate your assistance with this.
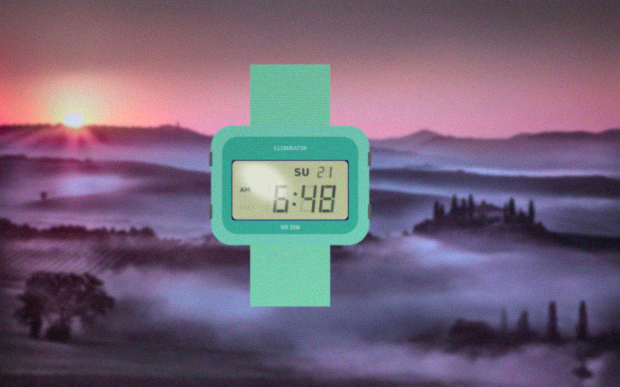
6:48
